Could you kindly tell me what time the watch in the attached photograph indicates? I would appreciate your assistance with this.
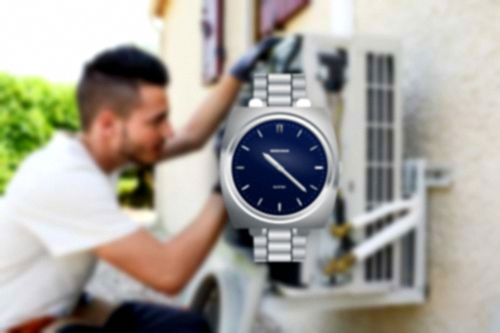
10:22
